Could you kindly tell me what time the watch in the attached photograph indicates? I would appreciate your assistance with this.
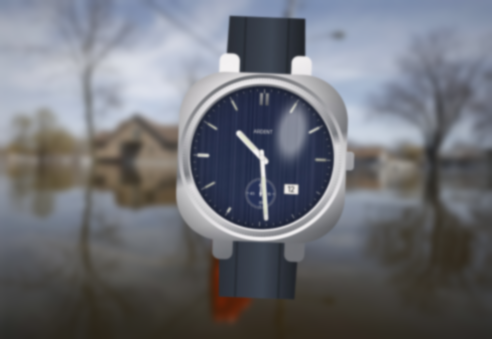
10:29
